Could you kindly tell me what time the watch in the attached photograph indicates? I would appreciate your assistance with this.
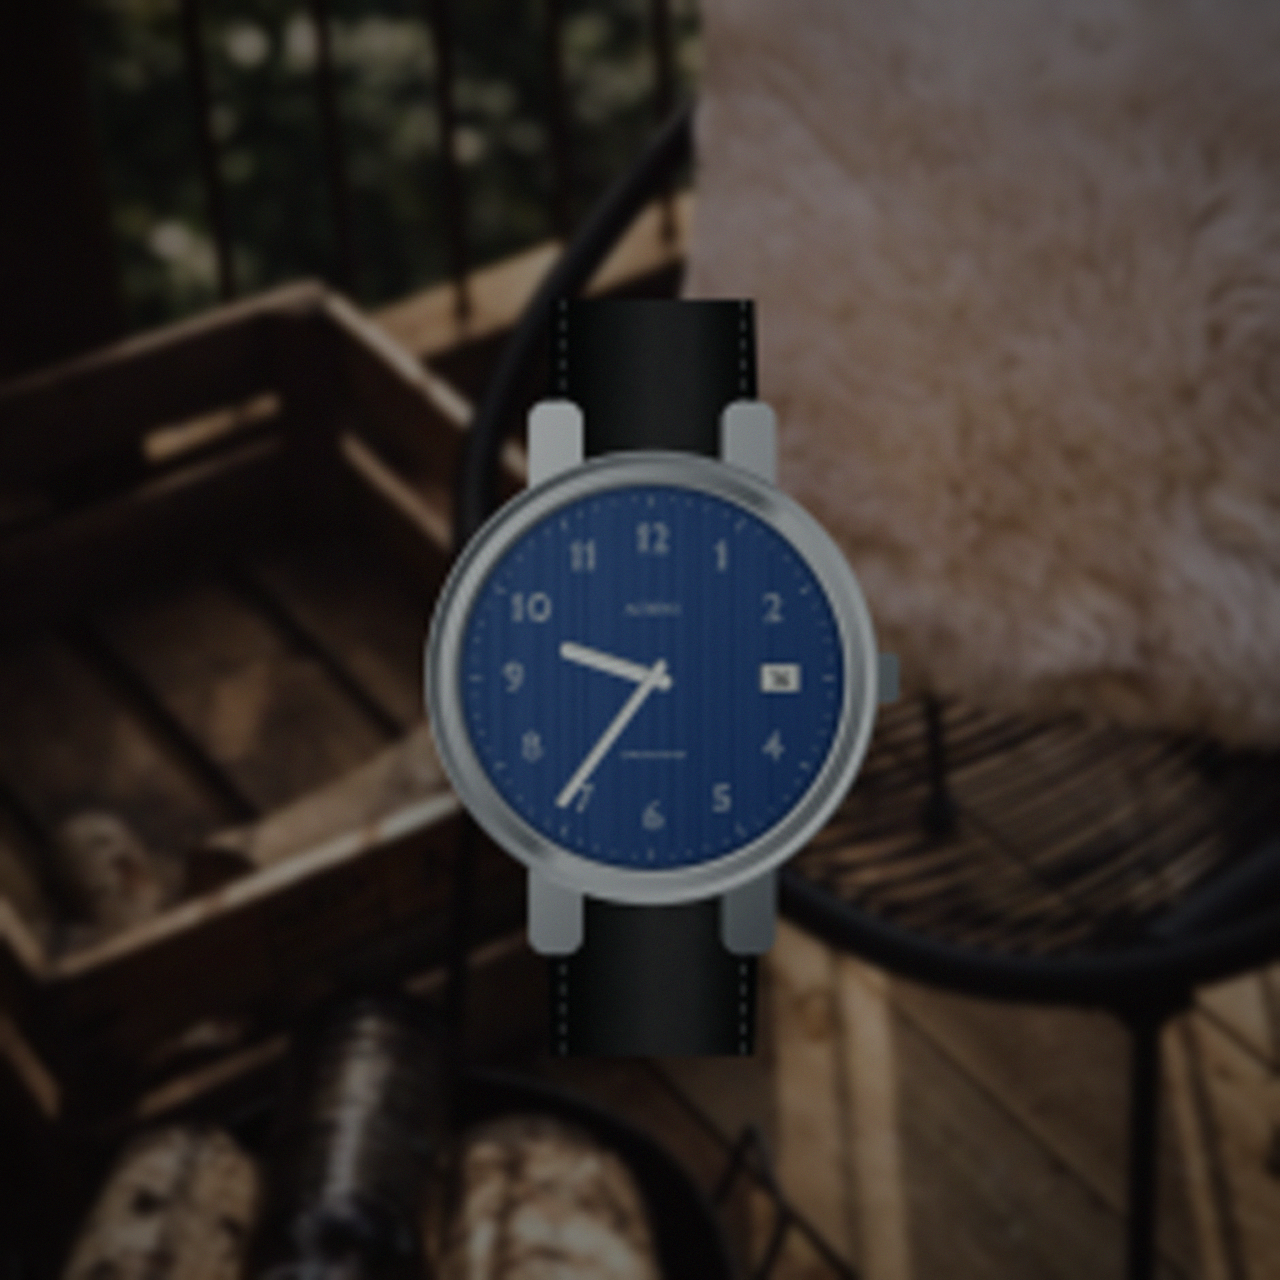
9:36
